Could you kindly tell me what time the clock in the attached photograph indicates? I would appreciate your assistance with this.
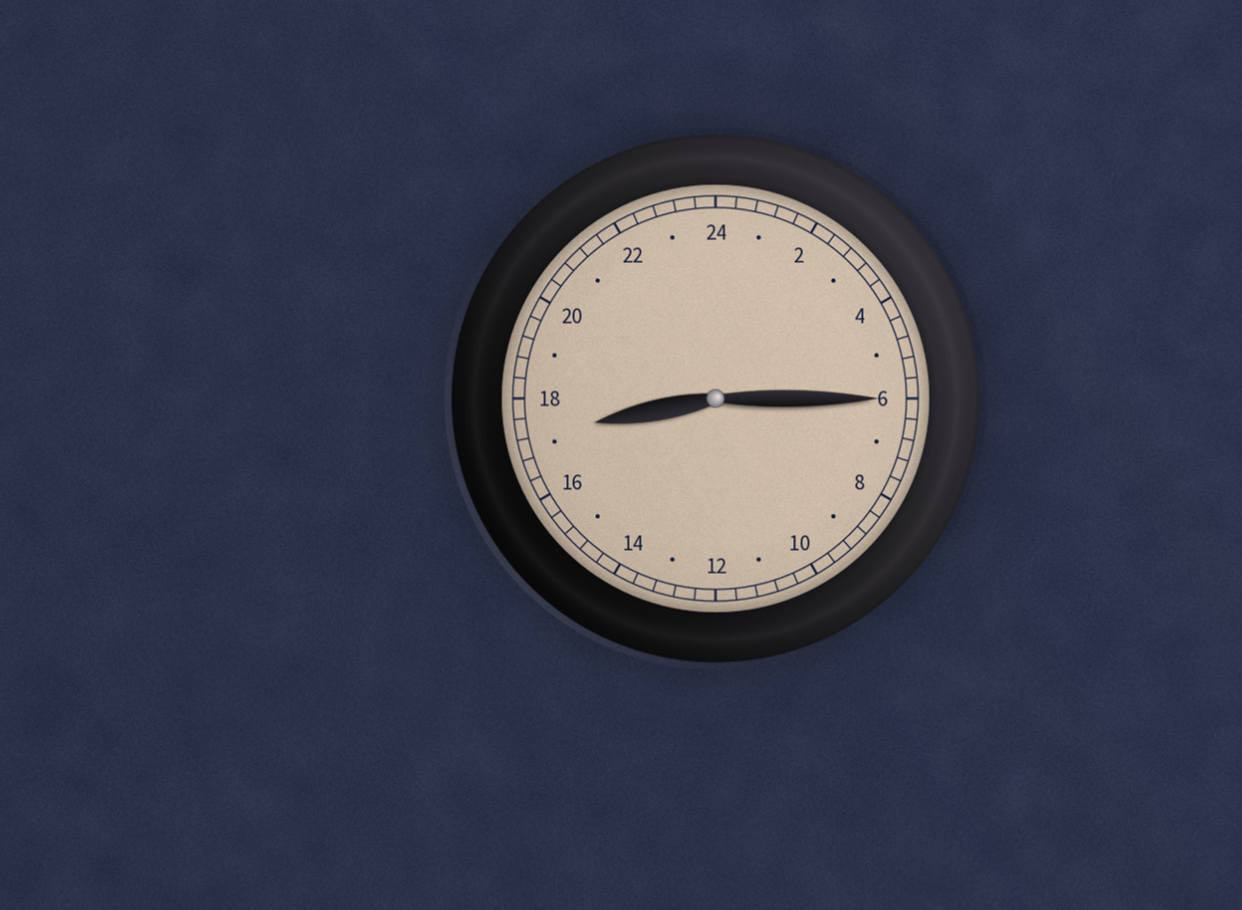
17:15
